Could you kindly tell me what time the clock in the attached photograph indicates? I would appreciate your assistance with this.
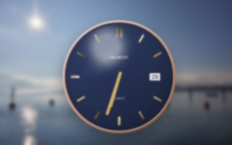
6:33
